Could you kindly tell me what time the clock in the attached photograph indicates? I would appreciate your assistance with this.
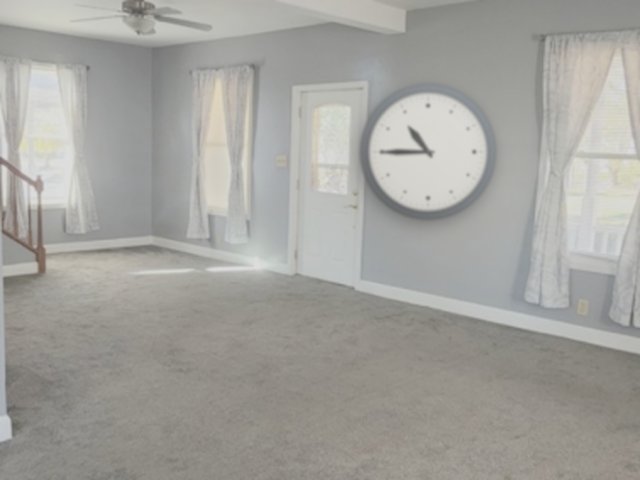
10:45
